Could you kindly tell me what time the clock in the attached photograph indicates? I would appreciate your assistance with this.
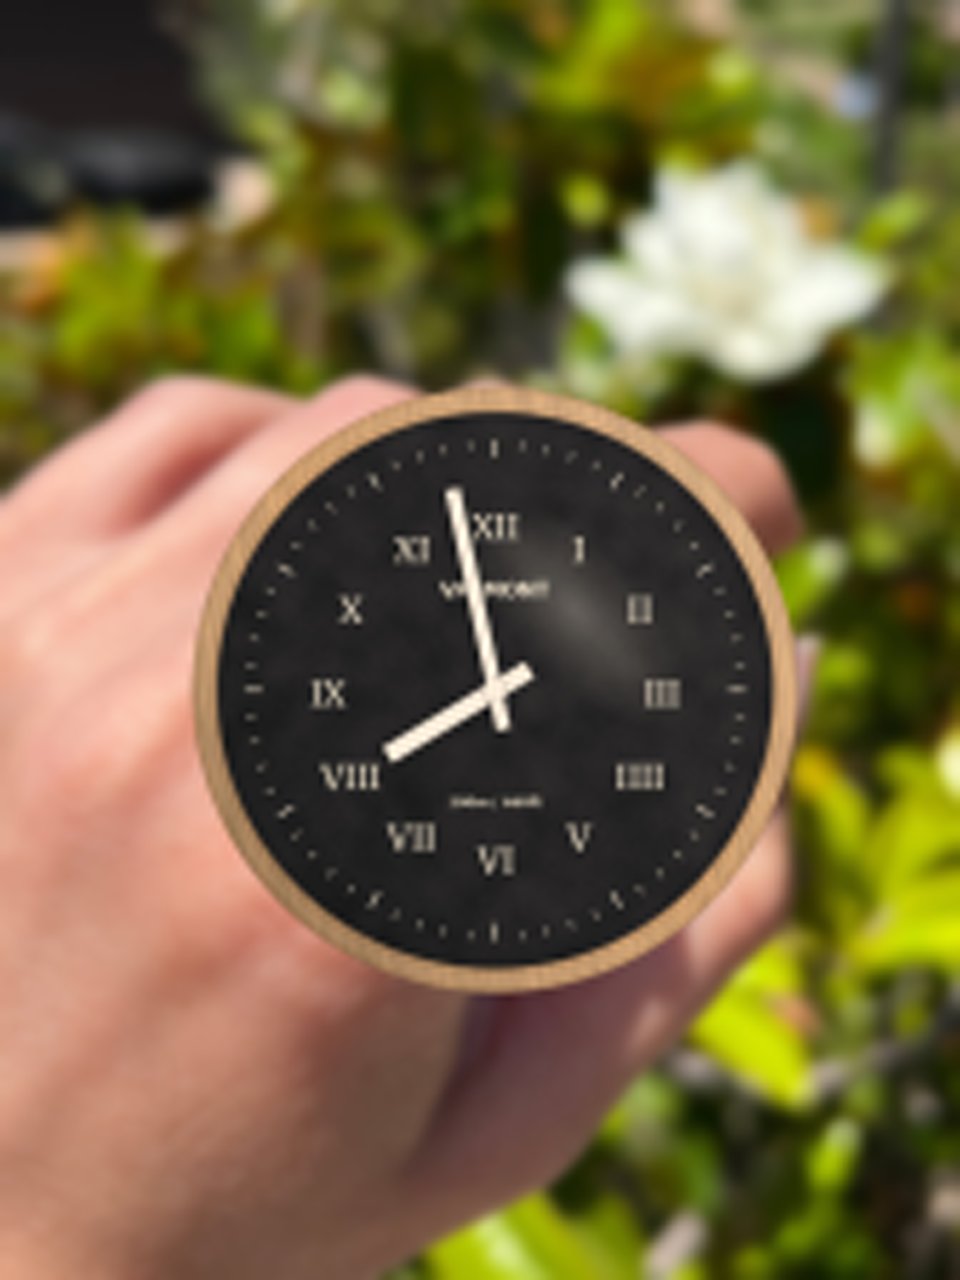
7:58
